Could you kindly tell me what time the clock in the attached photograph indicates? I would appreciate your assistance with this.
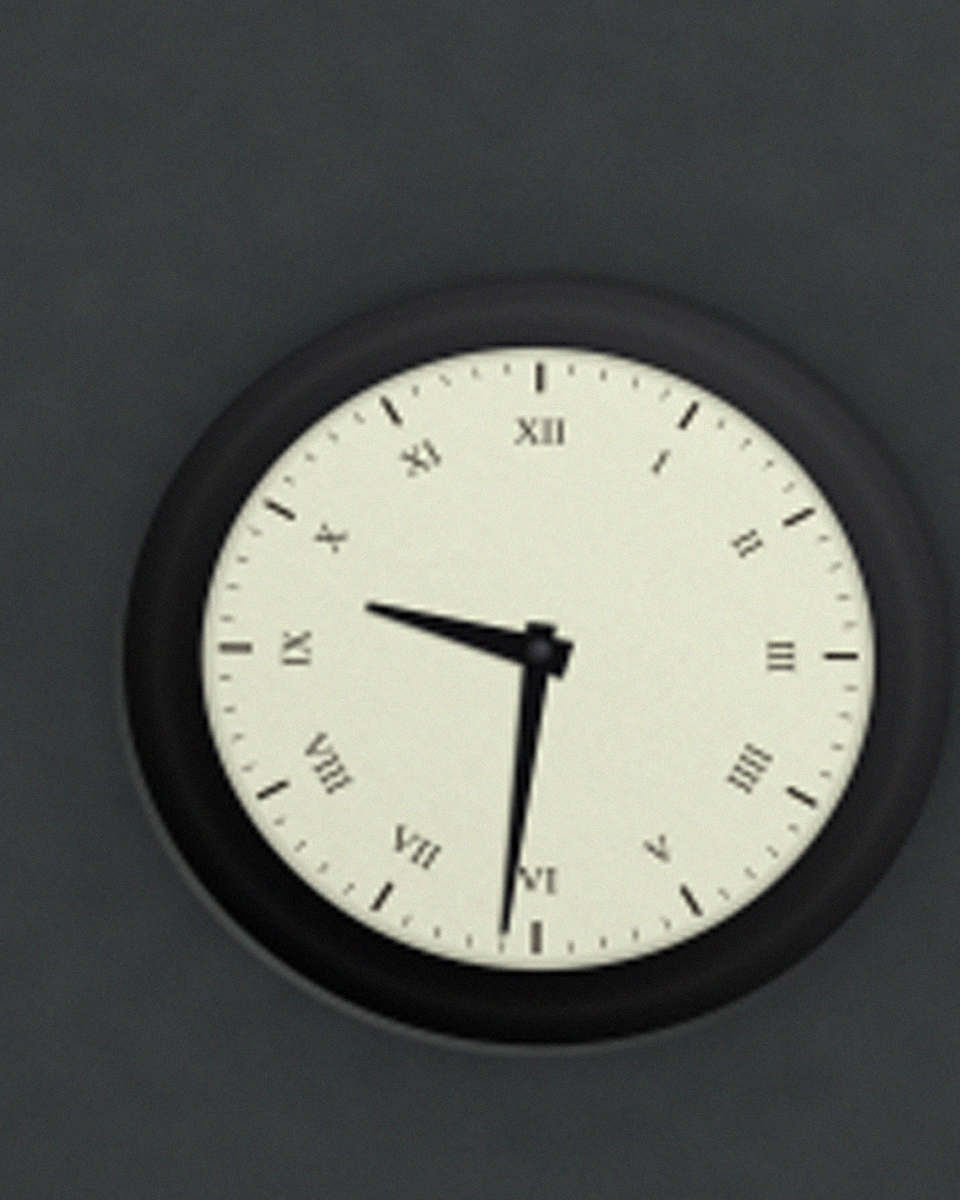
9:31
